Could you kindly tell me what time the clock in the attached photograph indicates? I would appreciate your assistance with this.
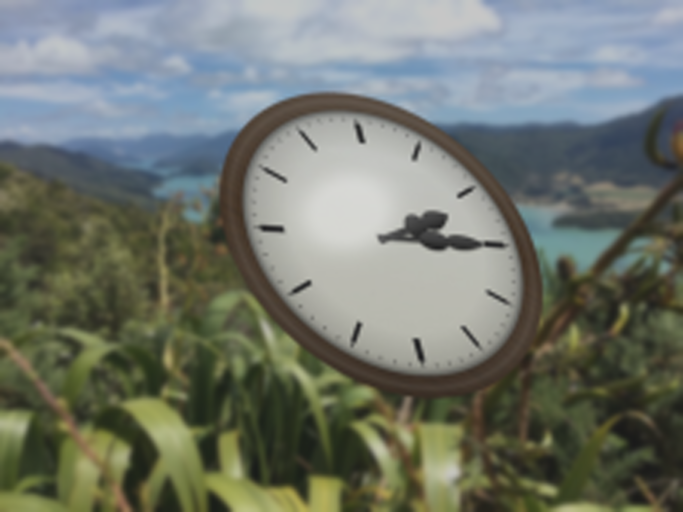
2:15
